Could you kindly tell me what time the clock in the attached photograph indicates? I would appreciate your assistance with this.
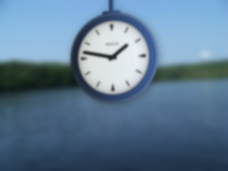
1:47
